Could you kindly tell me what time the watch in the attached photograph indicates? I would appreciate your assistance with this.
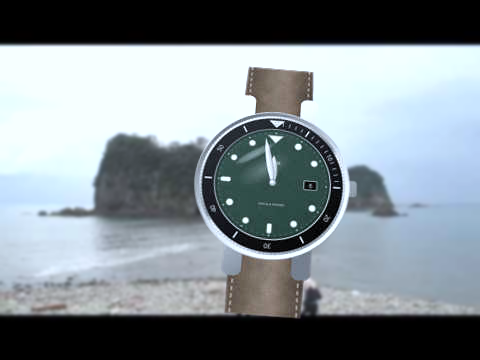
11:58
